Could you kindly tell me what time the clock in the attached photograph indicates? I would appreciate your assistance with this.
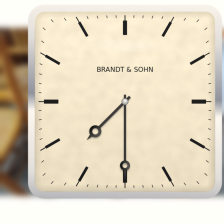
7:30
